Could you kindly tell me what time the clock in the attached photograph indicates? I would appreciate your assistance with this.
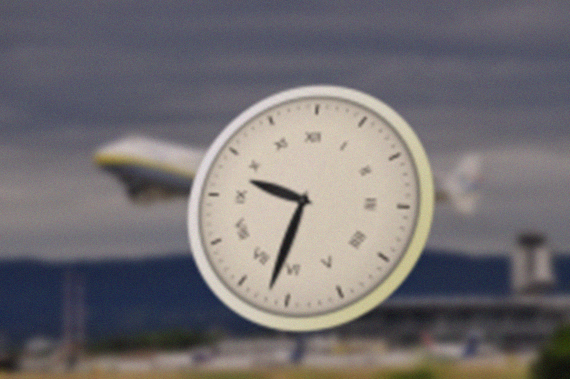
9:32
